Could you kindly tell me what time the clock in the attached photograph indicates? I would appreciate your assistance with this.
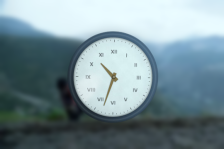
10:33
